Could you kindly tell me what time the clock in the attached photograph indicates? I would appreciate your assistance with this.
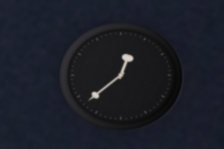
12:38
